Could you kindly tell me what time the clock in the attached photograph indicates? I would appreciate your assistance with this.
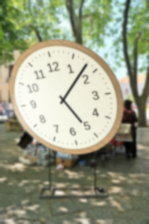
5:08
